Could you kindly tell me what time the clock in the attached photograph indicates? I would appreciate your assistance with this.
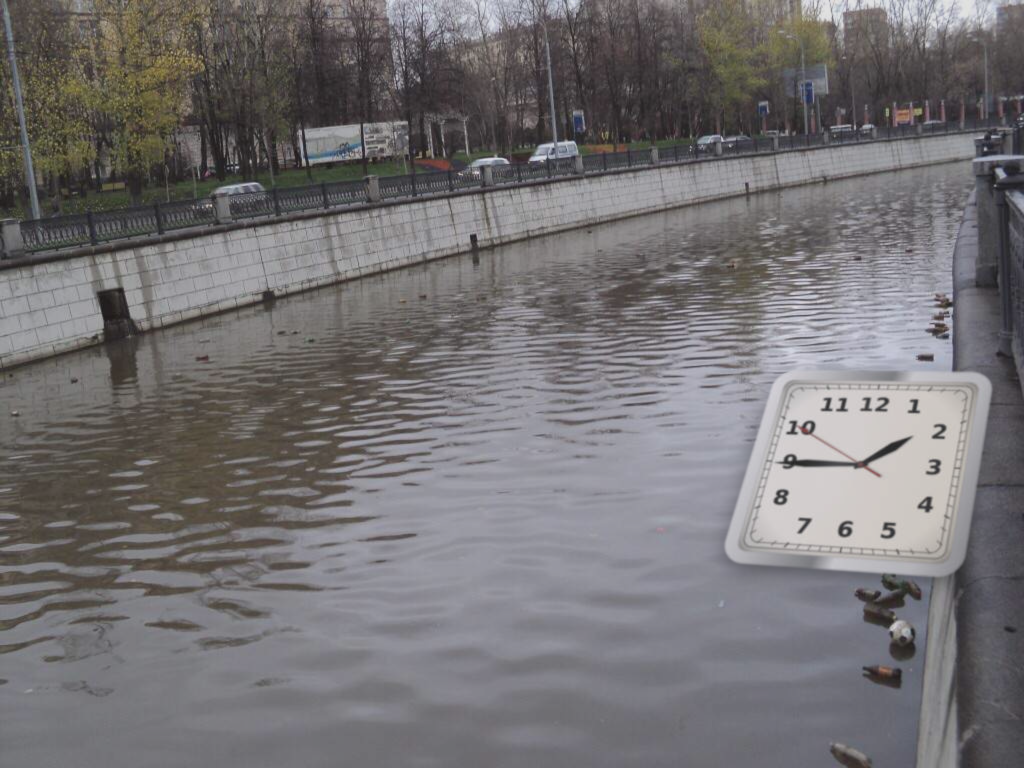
1:44:50
